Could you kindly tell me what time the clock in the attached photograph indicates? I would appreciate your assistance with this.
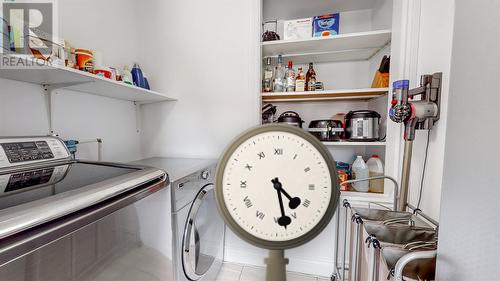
4:28
